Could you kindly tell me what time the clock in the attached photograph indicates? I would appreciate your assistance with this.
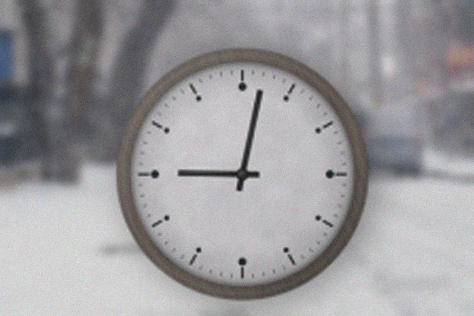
9:02
